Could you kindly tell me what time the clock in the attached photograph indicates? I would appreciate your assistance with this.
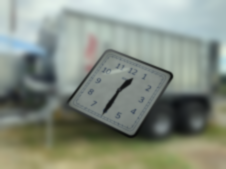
12:30
